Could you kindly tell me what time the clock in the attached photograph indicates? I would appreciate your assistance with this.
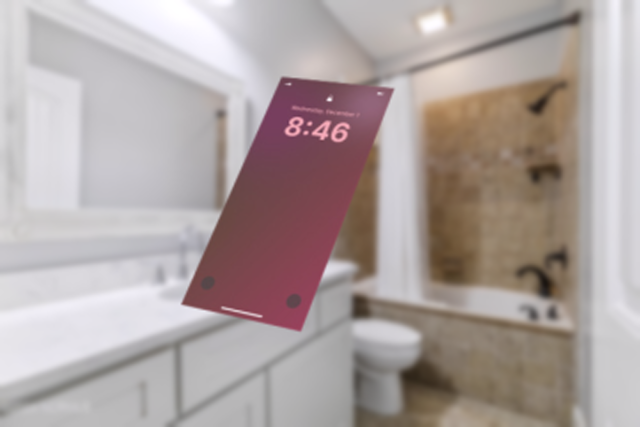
8:46
